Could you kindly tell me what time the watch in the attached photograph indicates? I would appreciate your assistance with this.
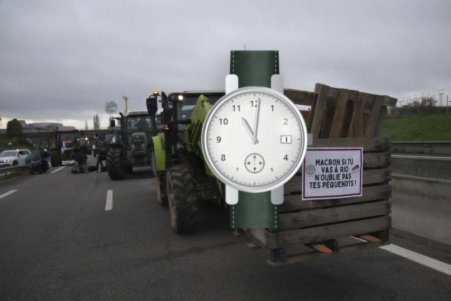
11:01
